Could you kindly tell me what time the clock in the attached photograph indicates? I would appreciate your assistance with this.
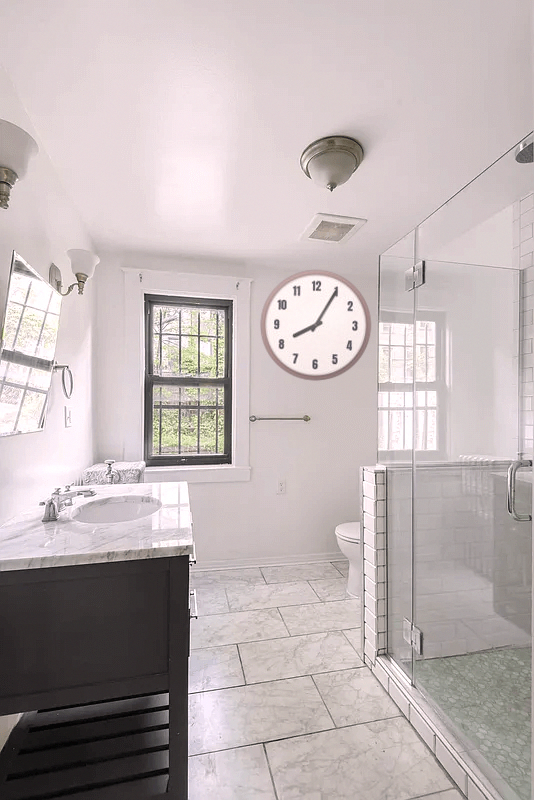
8:05
